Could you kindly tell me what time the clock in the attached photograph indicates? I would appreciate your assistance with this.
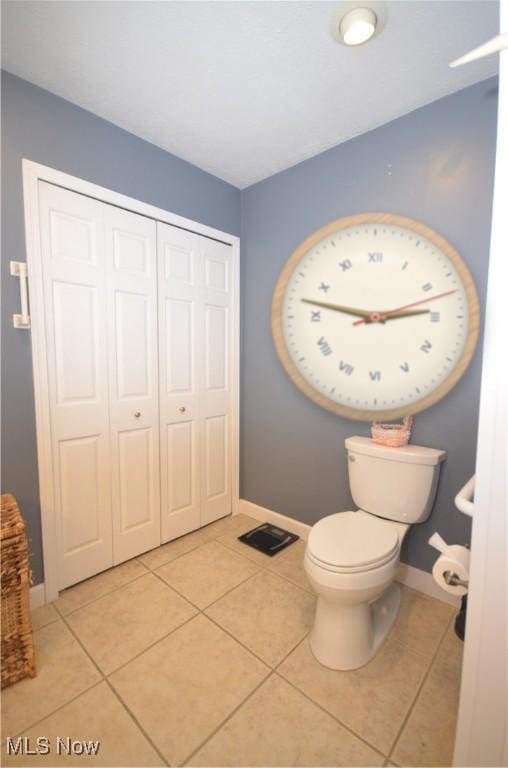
2:47:12
